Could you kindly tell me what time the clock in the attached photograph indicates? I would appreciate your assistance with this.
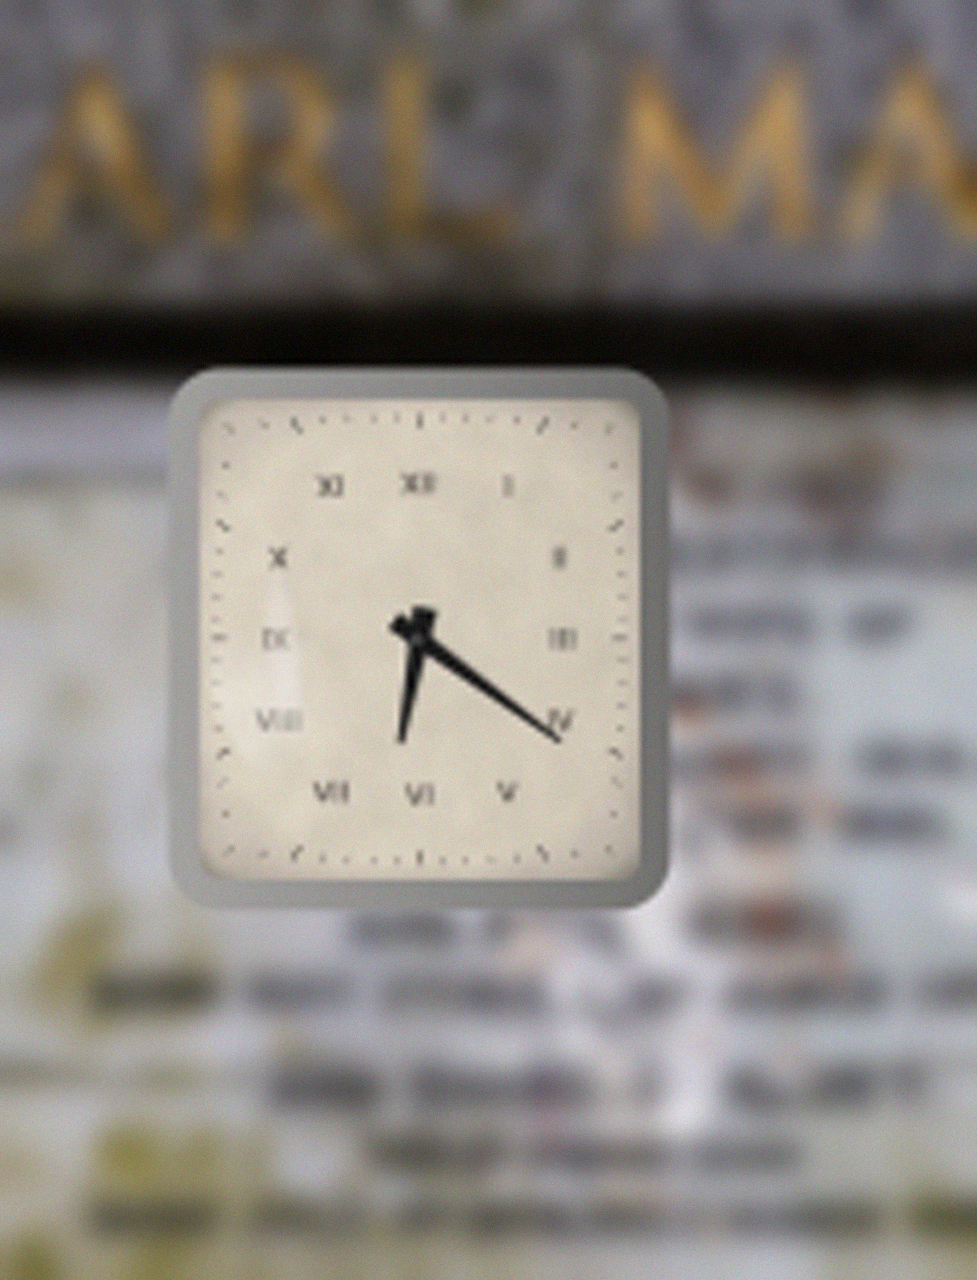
6:21
